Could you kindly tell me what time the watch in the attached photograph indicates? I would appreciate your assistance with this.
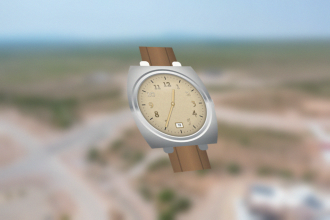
12:35
